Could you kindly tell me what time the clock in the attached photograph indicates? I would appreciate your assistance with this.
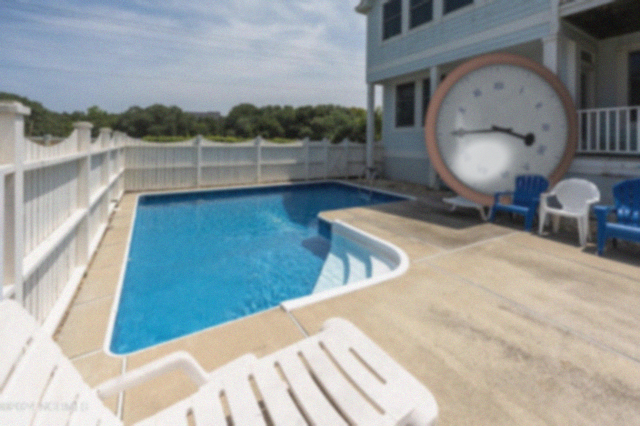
3:45
